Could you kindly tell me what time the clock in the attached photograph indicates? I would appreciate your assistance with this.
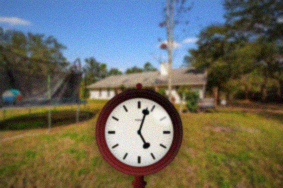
5:03
